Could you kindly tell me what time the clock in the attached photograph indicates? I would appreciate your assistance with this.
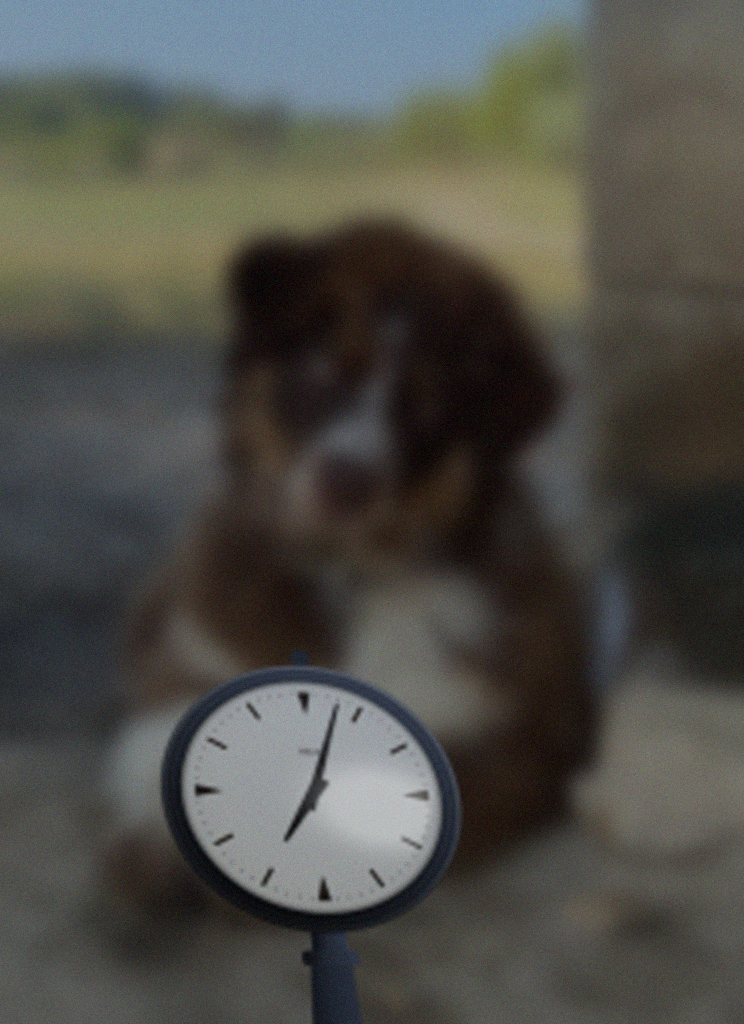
7:03
